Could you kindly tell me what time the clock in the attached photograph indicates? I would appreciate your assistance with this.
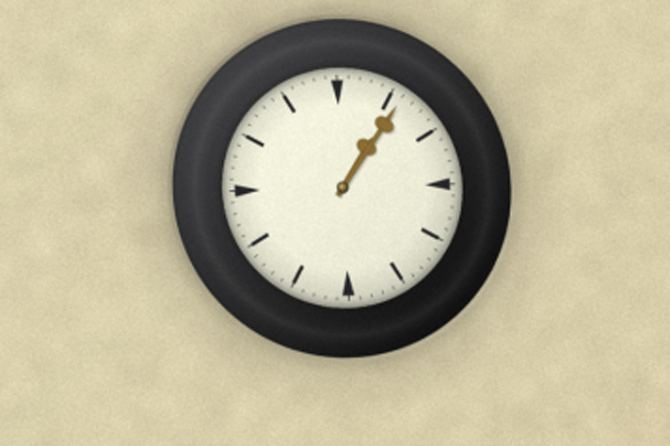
1:06
